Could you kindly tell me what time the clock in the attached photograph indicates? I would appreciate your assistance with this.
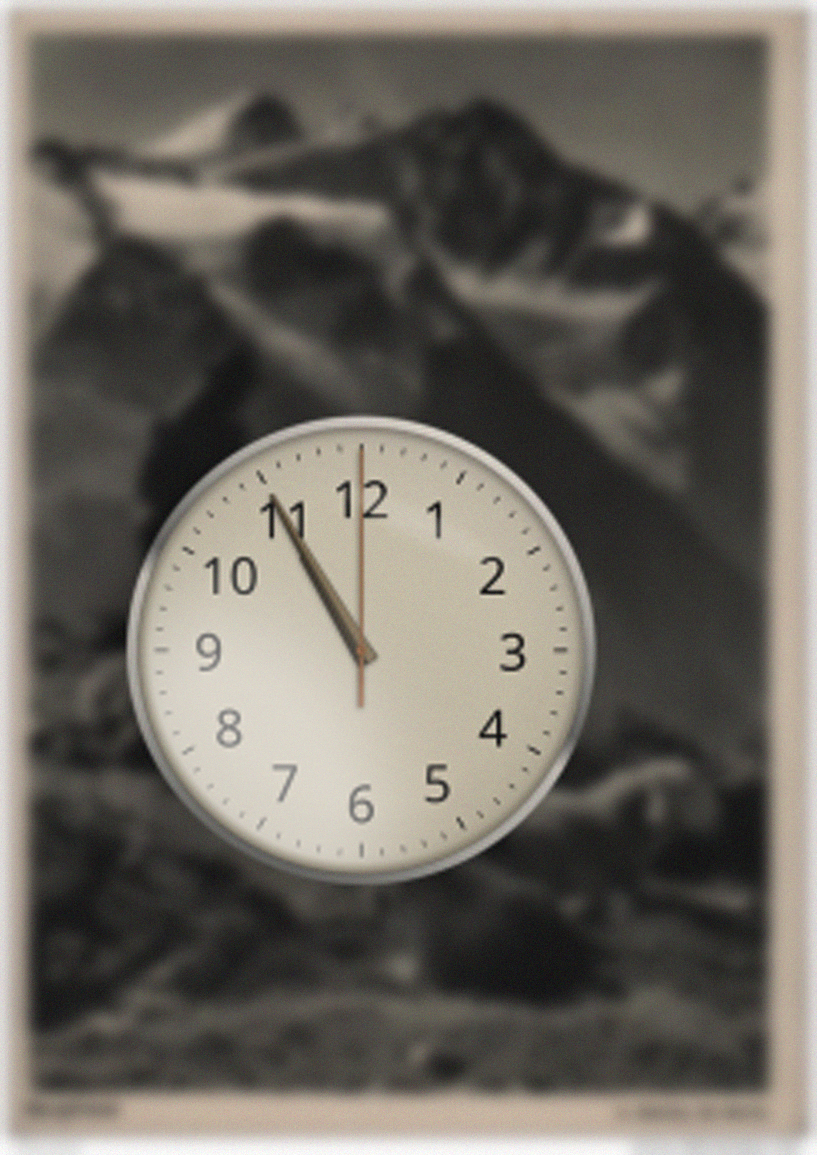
10:55:00
